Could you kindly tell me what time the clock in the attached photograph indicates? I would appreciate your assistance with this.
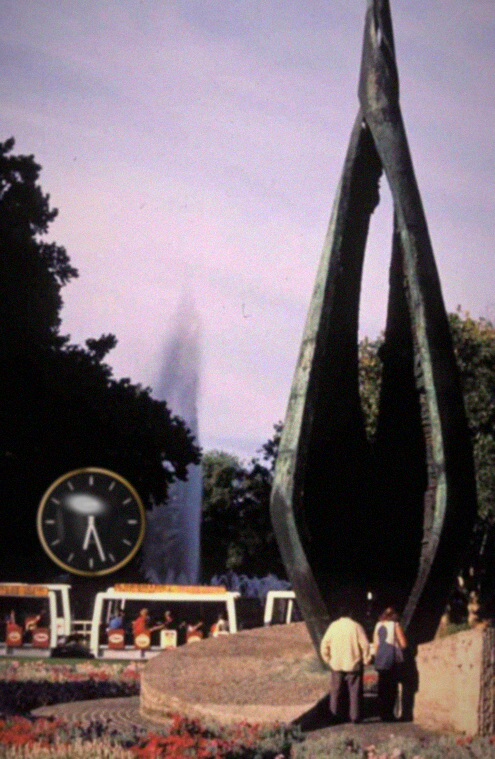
6:27
